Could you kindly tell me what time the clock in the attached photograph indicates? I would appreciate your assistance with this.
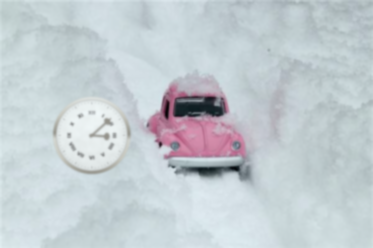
3:08
